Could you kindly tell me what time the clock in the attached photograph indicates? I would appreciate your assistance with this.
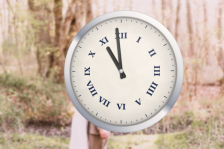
10:59
